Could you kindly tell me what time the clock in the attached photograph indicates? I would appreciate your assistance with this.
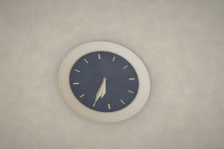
6:35
